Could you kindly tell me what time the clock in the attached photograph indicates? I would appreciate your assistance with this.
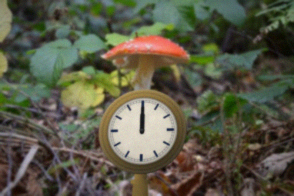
12:00
